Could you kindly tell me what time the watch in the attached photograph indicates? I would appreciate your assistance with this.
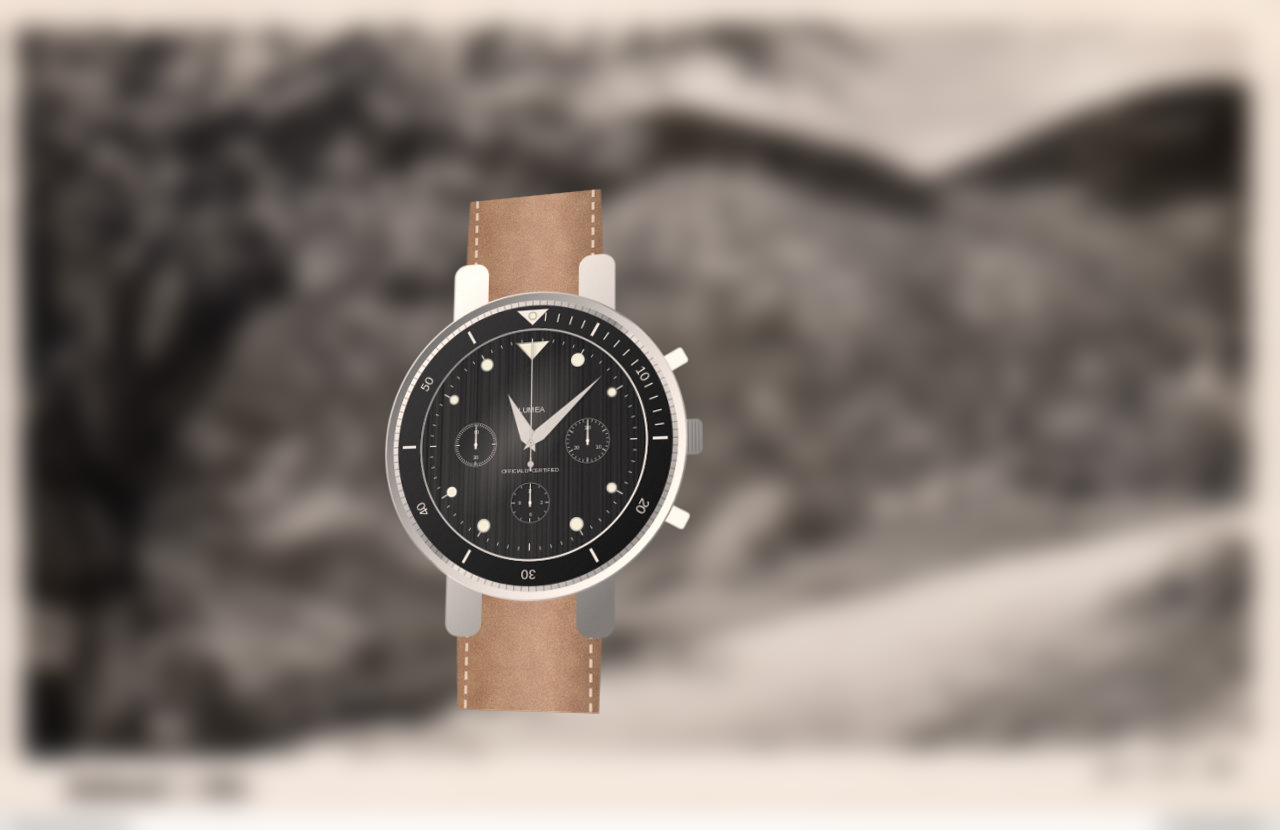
11:08
